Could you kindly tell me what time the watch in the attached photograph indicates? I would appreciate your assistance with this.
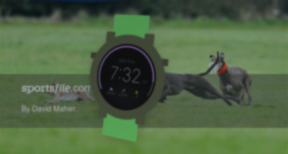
7:32
